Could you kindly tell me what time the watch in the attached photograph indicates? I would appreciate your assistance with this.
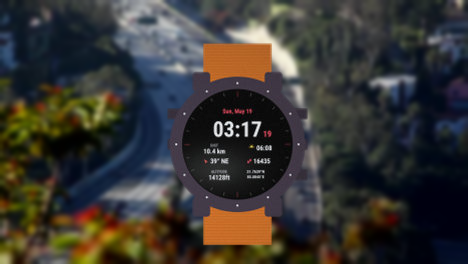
3:17:19
